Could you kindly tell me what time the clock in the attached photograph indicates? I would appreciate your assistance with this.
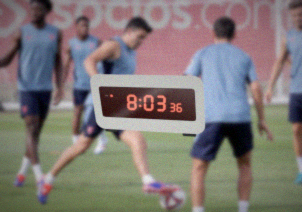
8:03:36
